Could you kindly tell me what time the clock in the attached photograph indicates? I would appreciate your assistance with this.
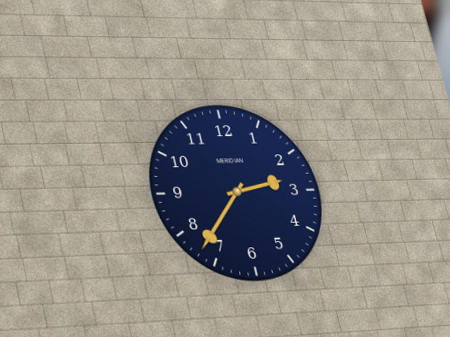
2:37
